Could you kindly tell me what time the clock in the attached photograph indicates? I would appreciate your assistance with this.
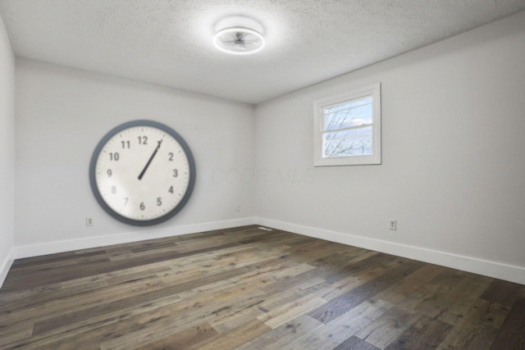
1:05
